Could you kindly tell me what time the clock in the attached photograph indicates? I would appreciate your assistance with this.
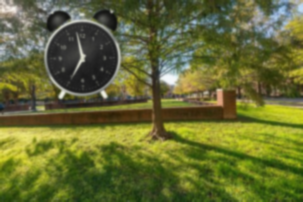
6:58
